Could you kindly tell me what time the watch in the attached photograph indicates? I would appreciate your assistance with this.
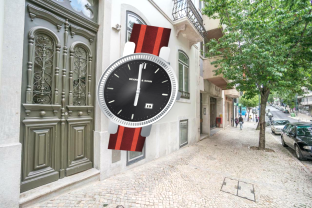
5:59
